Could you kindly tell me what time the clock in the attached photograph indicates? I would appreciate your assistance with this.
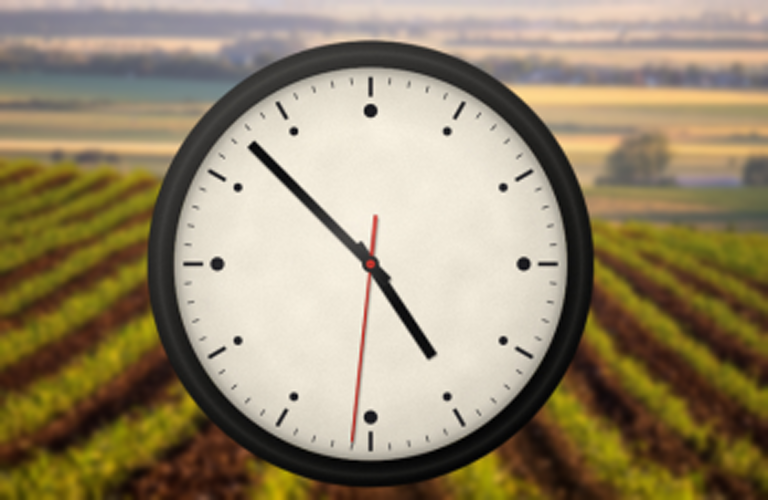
4:52:31
